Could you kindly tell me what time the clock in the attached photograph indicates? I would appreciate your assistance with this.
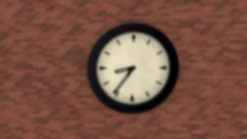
8:36
